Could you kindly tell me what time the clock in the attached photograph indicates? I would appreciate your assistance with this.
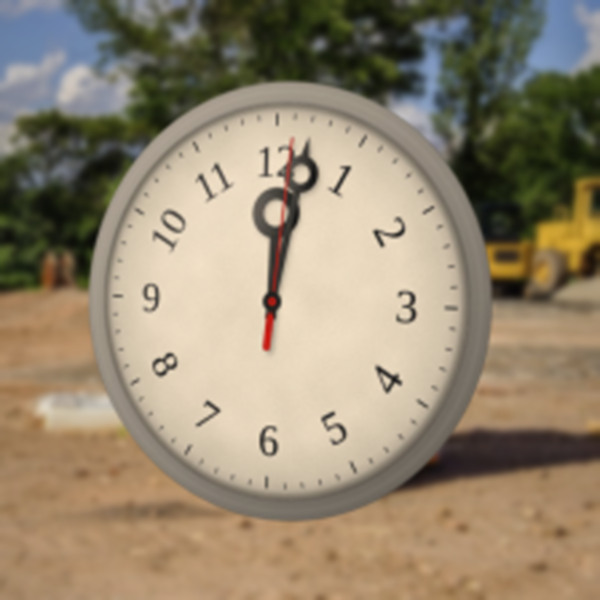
12:02:01
